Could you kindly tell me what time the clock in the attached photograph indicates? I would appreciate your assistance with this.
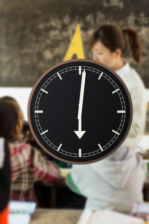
6:01
